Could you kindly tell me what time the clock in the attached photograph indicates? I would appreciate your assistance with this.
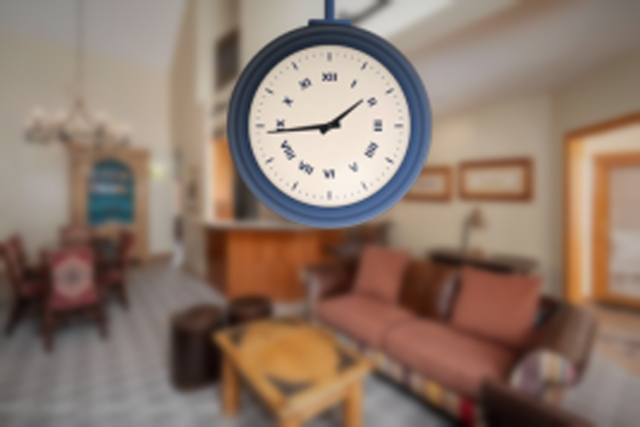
1:44
